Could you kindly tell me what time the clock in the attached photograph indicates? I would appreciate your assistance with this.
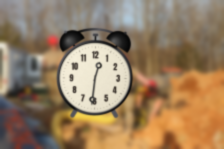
12:31
